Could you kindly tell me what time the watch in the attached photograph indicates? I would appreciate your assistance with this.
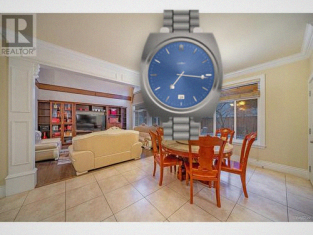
7:16
